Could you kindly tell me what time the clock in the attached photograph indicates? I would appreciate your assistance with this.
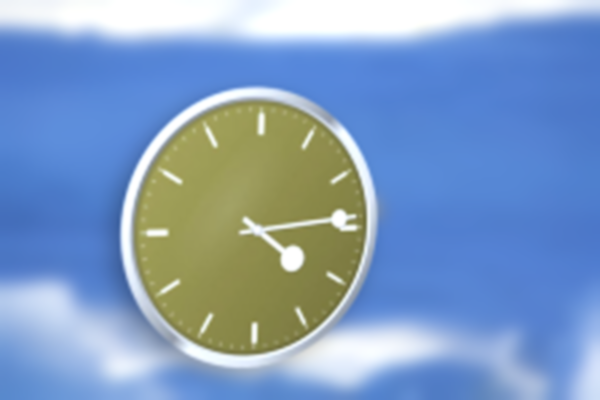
4:14
